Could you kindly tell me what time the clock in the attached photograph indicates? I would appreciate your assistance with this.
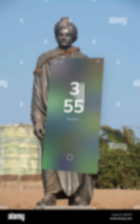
3:55
